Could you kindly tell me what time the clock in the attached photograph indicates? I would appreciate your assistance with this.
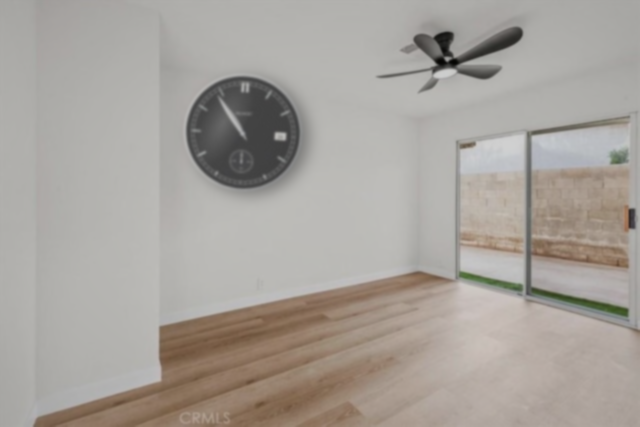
10:54
